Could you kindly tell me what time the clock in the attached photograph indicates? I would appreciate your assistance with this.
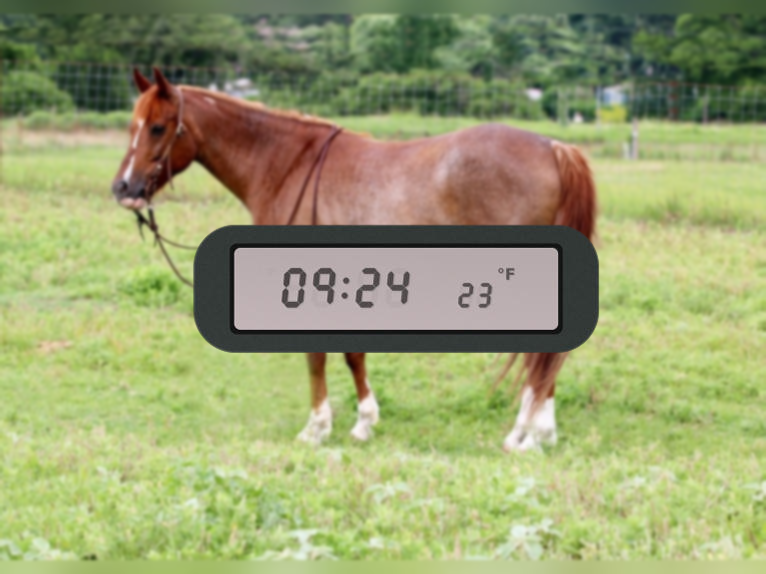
9:24
